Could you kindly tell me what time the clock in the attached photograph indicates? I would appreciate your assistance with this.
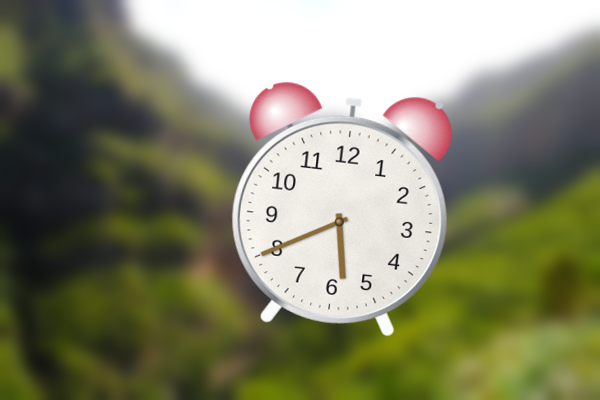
5:40
